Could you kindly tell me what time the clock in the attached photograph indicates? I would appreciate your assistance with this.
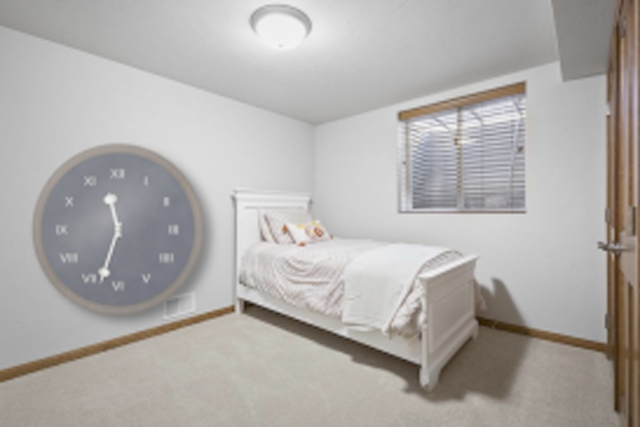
11:33
